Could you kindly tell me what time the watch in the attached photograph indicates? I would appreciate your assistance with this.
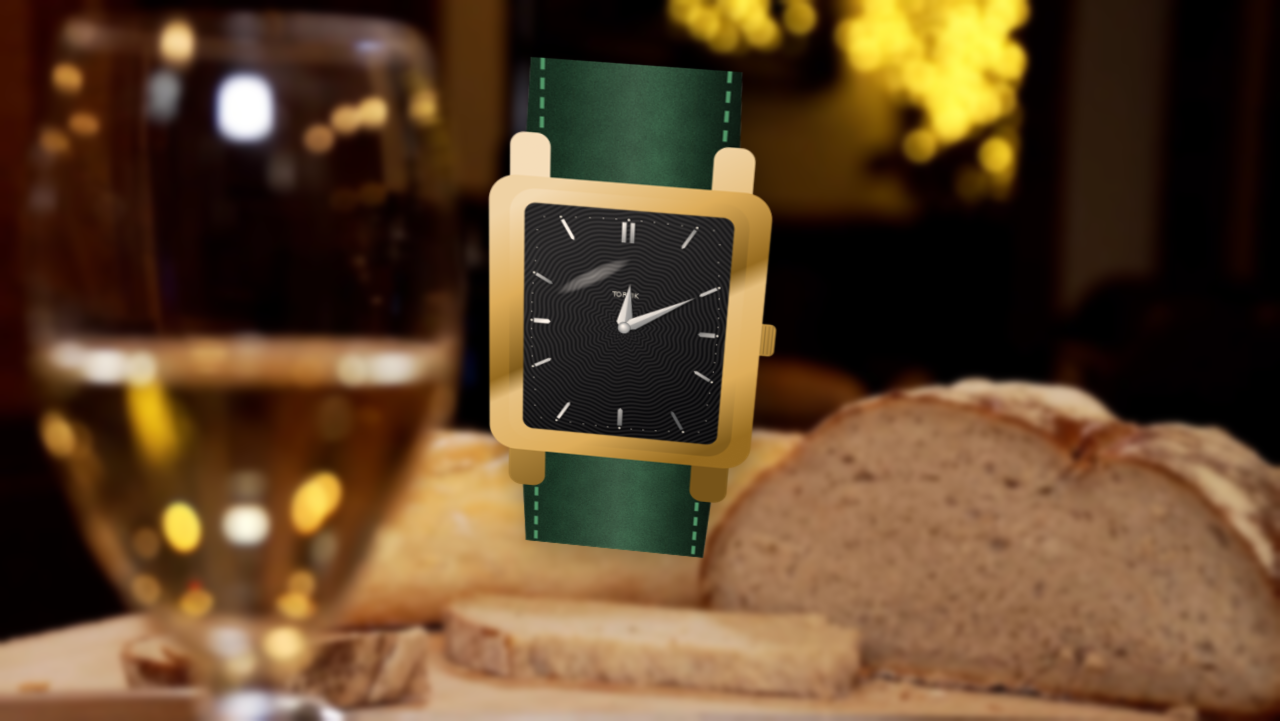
12:10
